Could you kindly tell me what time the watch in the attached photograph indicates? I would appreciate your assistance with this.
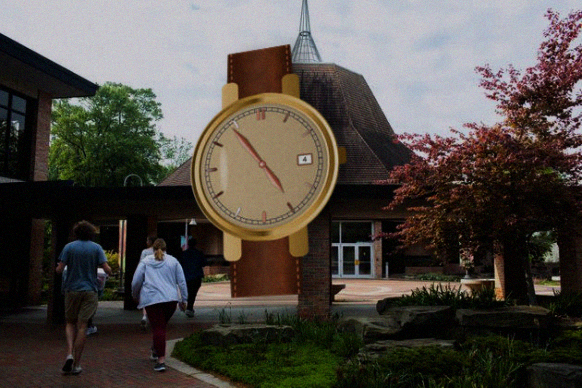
4:54
